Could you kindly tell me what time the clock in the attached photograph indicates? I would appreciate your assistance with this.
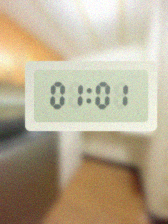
1:01
